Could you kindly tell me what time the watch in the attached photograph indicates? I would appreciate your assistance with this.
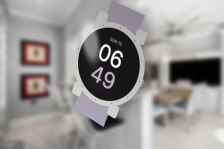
6:49
